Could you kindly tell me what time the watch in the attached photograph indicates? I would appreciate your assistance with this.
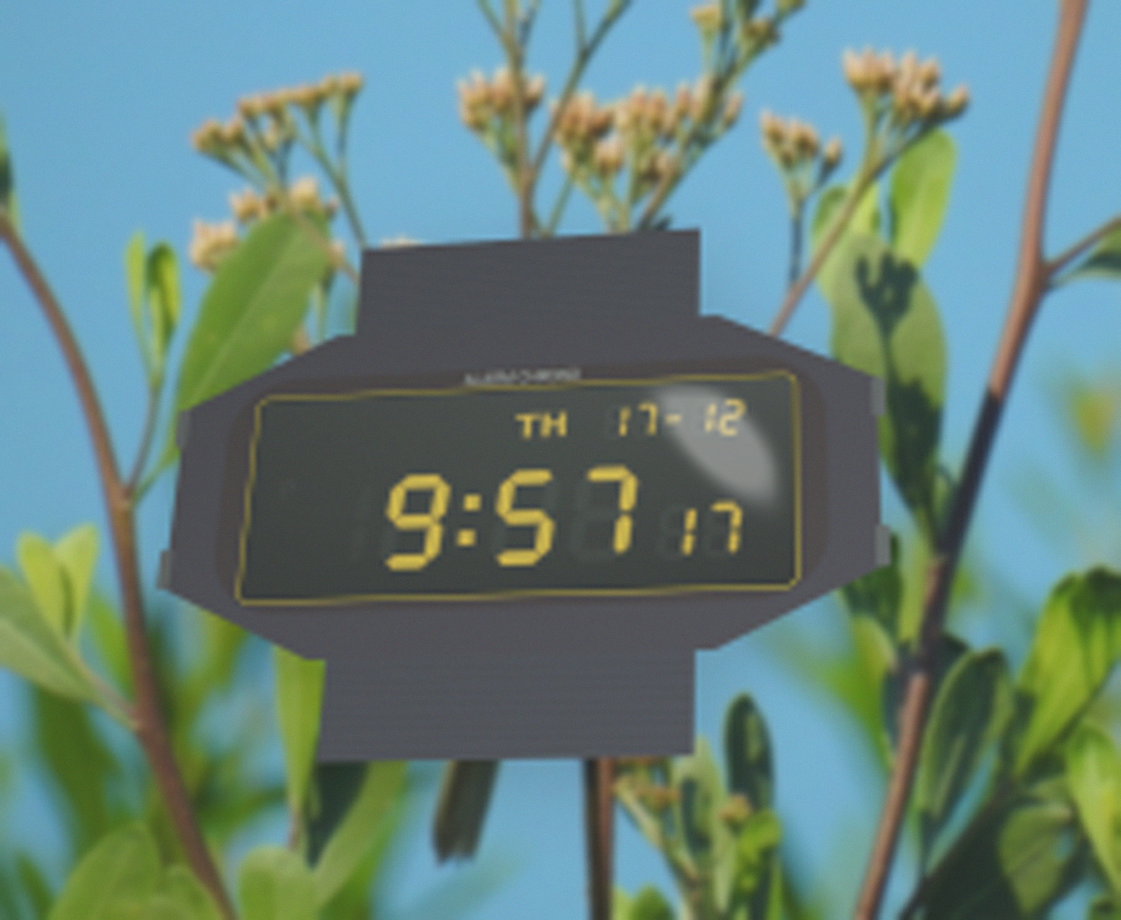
9:57:17
